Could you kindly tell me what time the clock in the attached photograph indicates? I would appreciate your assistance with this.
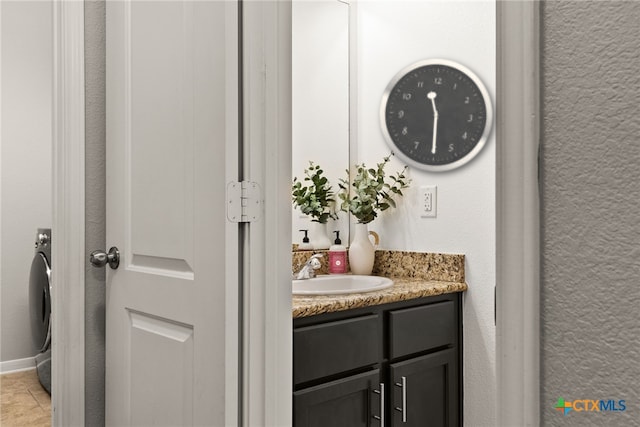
11:30
